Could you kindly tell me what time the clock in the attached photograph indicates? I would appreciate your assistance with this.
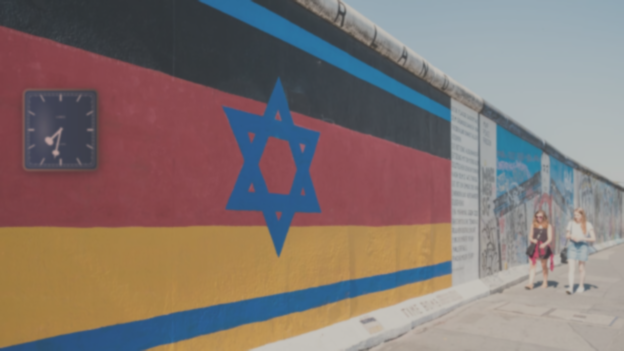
7:32
